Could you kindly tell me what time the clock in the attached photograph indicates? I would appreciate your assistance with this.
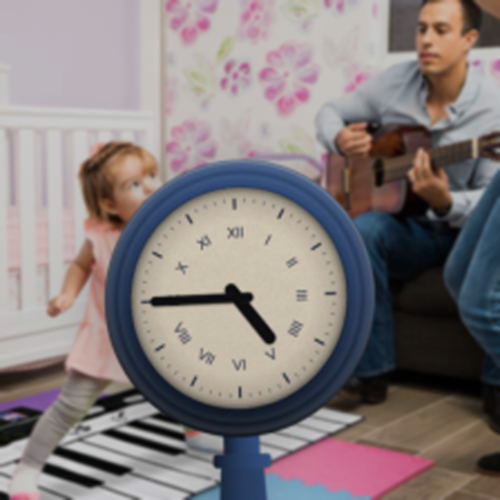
4:45
